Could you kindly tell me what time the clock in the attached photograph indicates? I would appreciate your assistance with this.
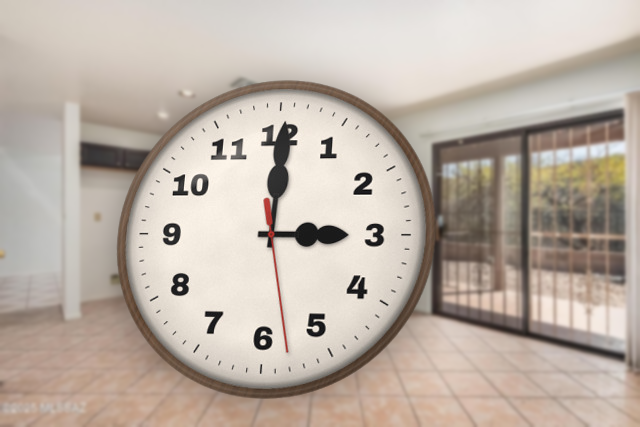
3:00:28
